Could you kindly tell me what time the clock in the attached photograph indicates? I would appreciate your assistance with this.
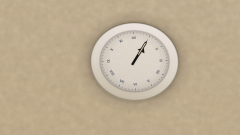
1:05
